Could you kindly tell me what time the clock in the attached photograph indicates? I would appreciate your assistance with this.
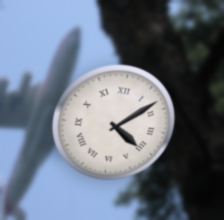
4:08
